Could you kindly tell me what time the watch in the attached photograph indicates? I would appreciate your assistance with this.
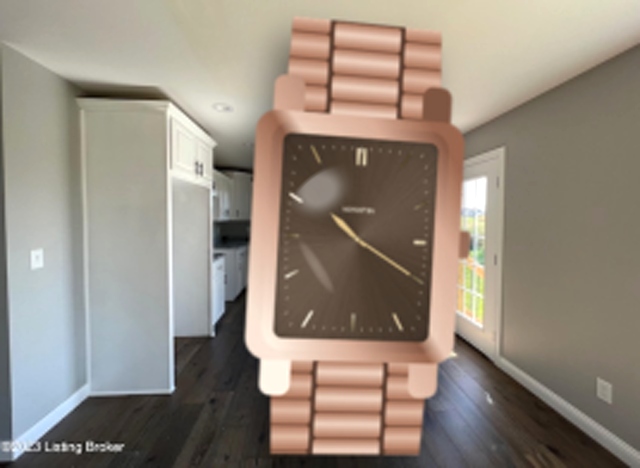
10:20
